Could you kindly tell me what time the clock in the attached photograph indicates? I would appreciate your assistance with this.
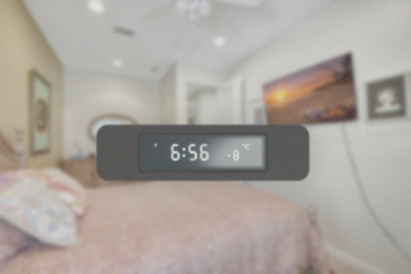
6:56
